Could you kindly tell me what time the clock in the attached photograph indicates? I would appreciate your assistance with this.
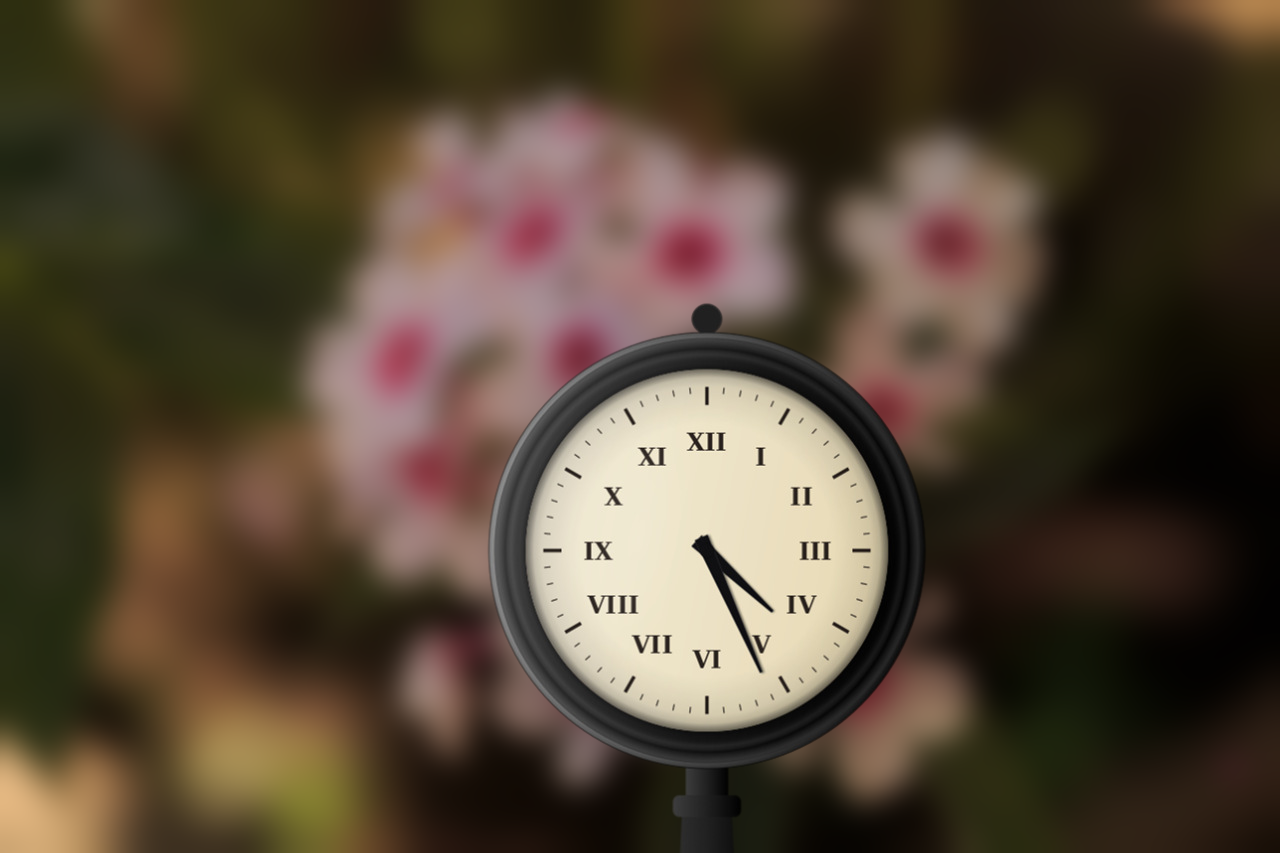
4:26
